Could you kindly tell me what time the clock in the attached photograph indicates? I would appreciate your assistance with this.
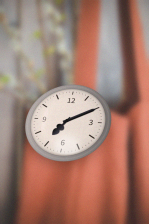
7:10
